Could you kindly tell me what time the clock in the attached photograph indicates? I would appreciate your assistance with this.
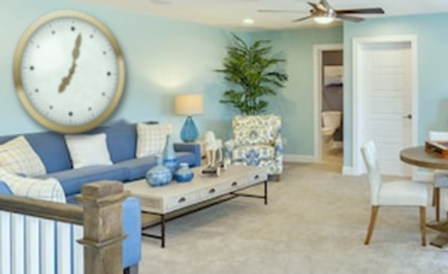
7:02
